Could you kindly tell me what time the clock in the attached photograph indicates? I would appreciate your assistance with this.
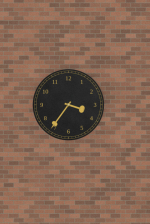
3:36
